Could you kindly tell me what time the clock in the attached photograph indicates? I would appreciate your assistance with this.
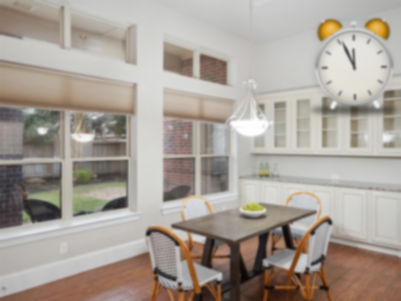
11:56
